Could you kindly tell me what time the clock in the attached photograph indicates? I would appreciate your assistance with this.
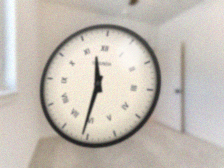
11:31
